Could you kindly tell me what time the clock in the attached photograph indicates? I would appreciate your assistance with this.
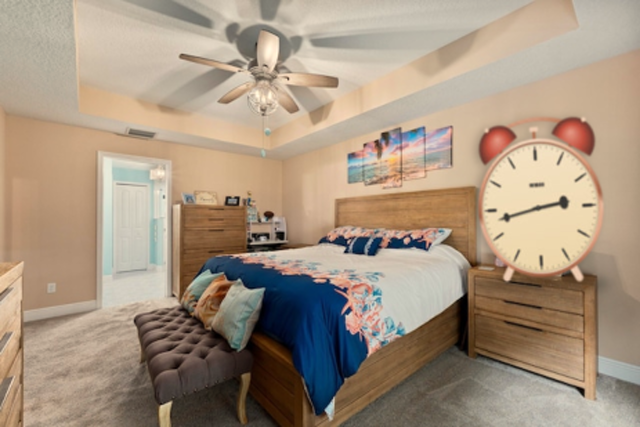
2:43
